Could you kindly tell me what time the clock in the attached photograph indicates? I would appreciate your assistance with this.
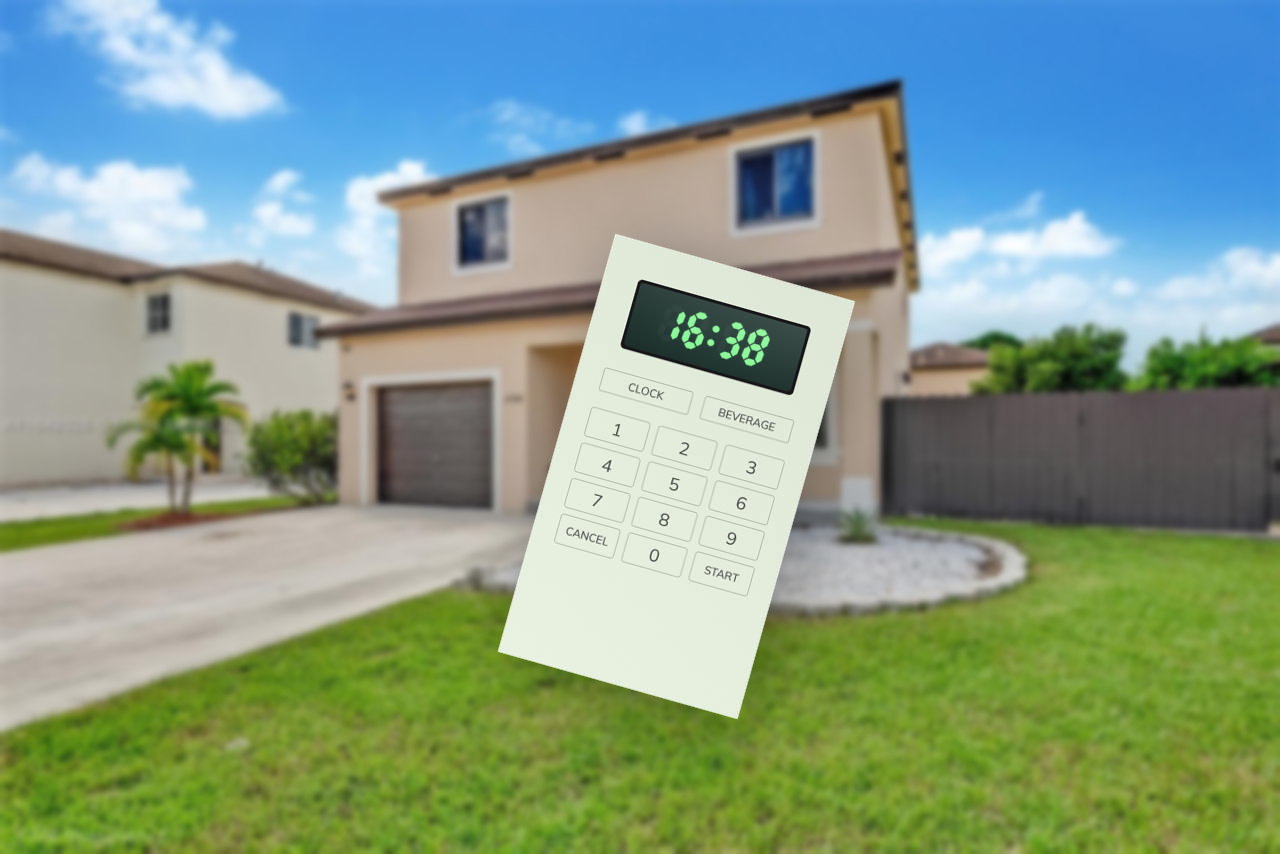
16:38
